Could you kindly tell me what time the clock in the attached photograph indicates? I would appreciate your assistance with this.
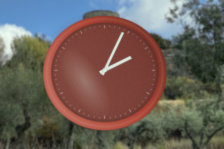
2:04
